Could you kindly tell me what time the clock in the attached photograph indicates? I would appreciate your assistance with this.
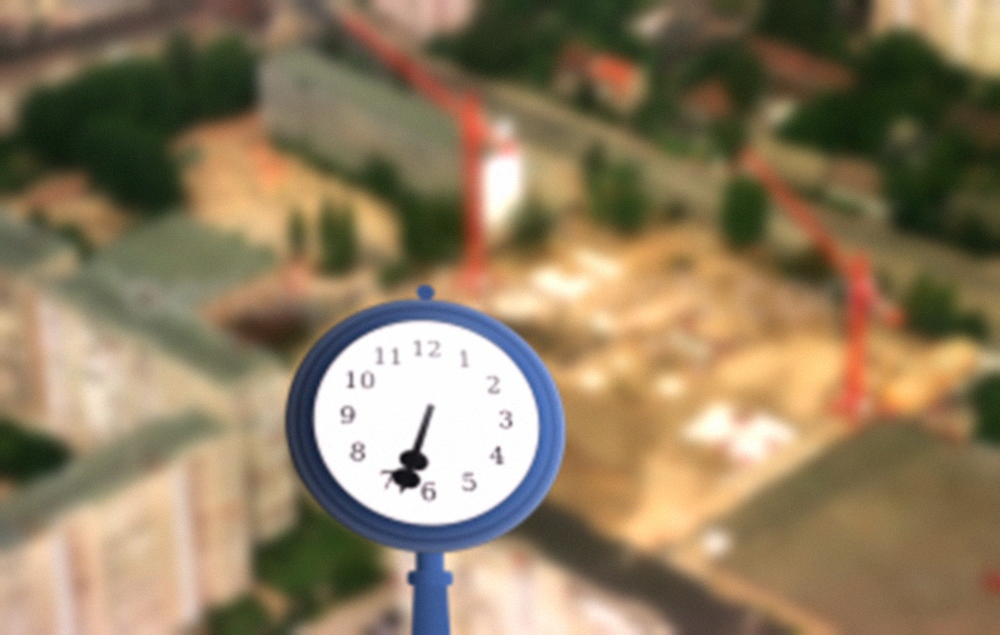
6:33
